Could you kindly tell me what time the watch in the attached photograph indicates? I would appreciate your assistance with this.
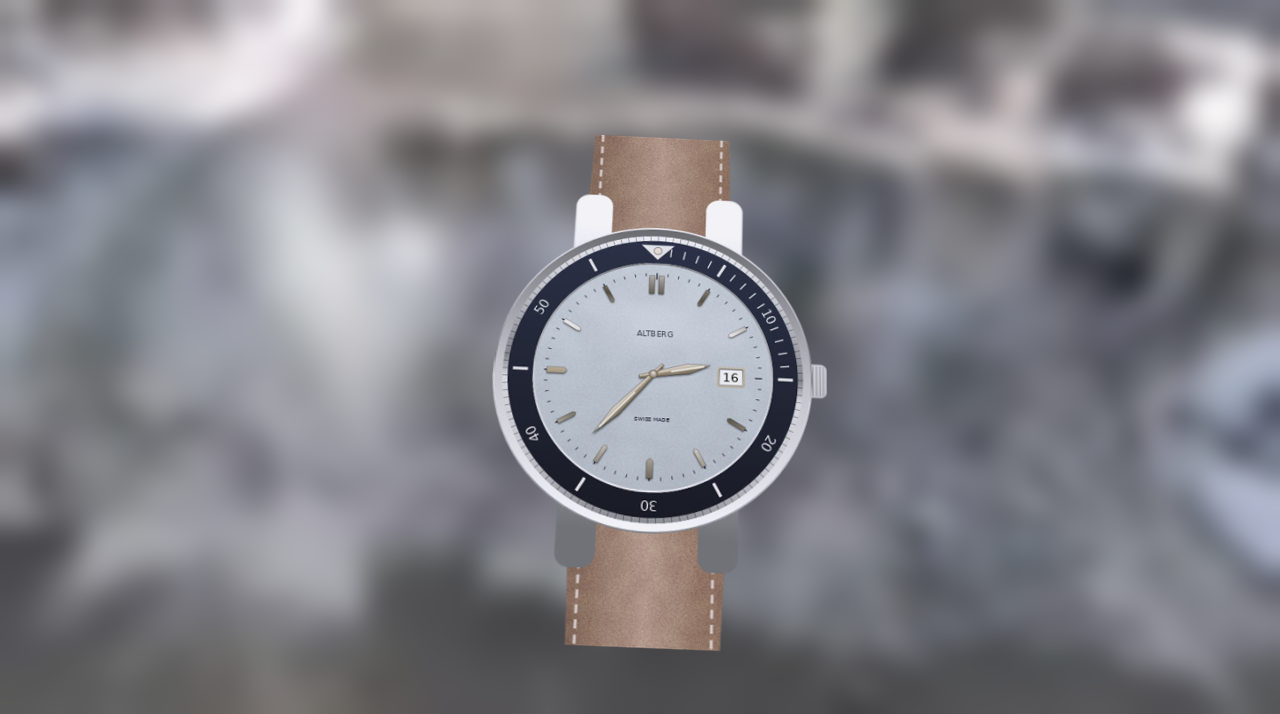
2:37
